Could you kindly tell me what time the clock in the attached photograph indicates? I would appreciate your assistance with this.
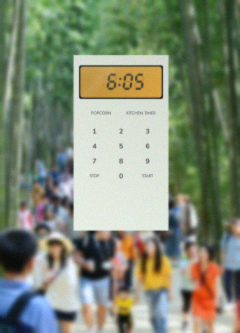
6:05
